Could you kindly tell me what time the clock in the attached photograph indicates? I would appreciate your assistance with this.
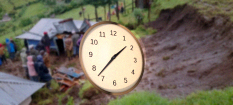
1:37
